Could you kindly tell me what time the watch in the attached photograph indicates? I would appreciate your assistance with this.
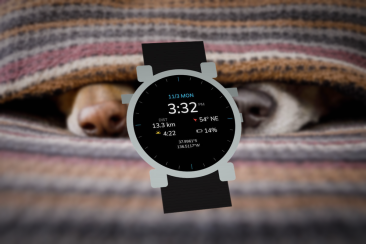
3:32
